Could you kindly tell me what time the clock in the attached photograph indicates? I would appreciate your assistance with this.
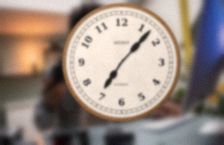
7:07
